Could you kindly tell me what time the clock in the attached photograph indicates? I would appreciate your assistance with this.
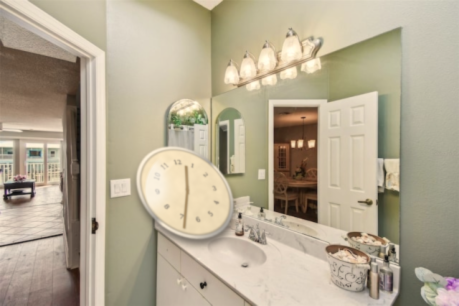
12:34
